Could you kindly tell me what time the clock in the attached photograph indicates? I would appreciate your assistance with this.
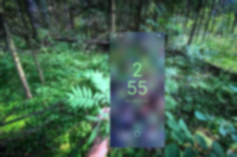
2:55
